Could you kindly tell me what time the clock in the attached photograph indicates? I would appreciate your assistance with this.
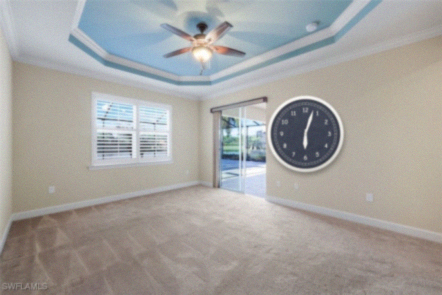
6:03
